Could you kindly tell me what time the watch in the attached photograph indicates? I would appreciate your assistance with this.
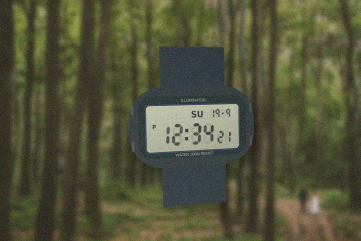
12:34:21
